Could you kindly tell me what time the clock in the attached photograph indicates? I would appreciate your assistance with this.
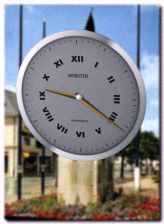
9:21
